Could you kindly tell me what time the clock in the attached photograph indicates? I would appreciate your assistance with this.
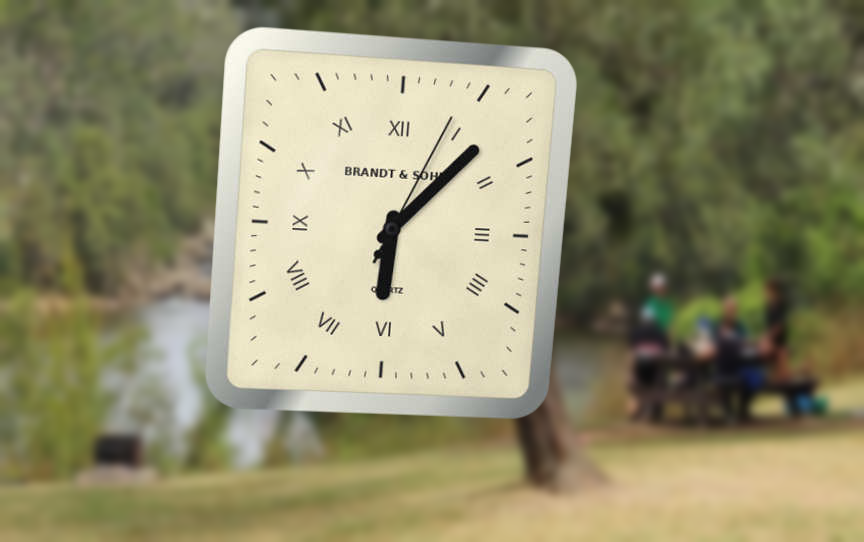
6:07:04
